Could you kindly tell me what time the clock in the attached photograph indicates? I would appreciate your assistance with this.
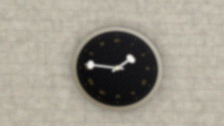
1:46
